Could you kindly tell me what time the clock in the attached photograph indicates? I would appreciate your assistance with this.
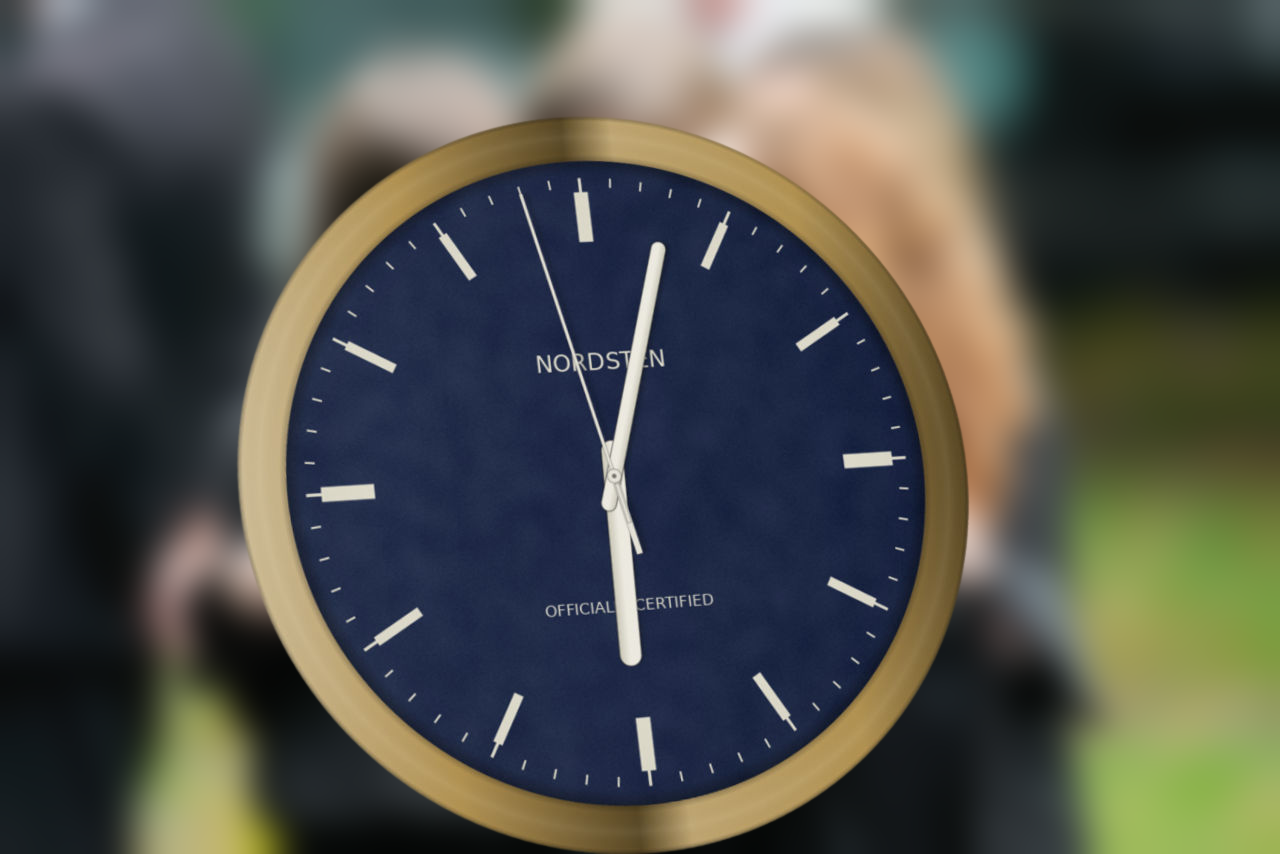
6:02:58
